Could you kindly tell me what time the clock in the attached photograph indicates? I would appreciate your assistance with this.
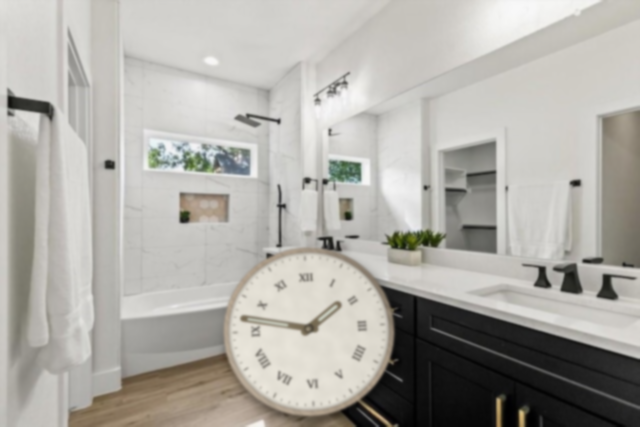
1:47
